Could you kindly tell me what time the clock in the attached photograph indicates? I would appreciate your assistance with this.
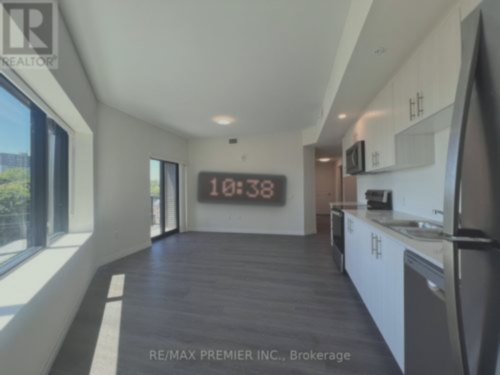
10:38
